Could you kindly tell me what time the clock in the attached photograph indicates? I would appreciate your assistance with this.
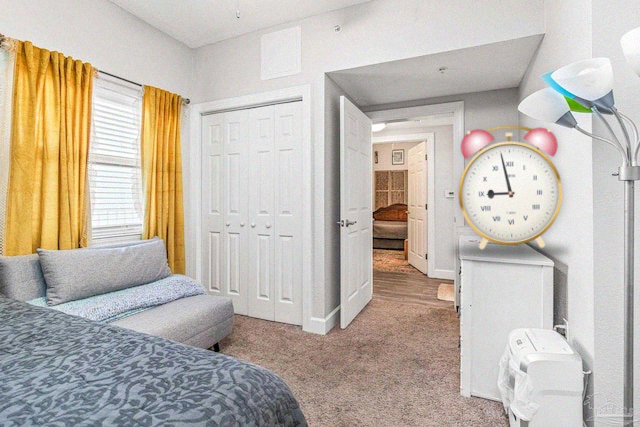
8:58
